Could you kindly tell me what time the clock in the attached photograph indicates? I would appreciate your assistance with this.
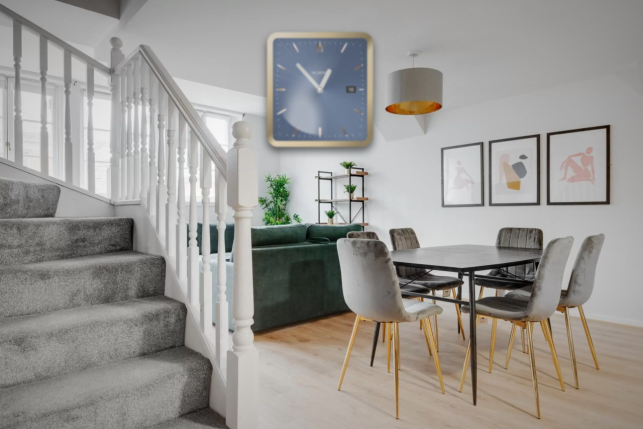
12:53
